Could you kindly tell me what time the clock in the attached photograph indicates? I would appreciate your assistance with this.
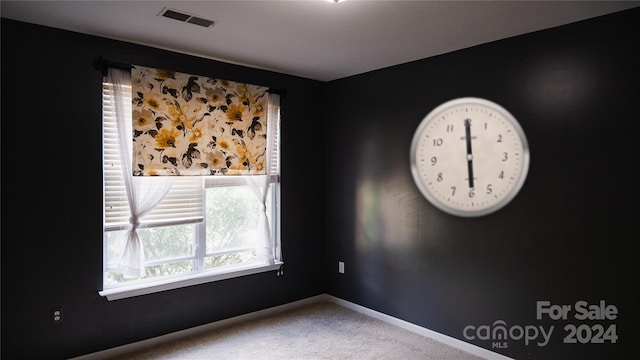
6:00
